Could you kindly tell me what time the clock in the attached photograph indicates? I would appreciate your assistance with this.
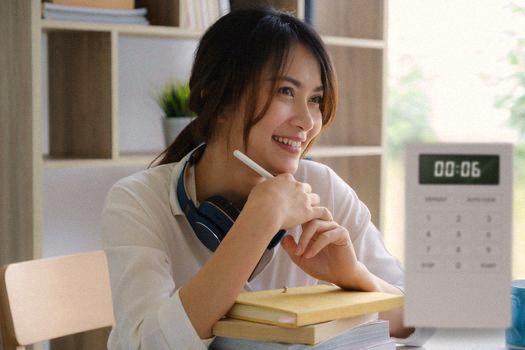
0:06
